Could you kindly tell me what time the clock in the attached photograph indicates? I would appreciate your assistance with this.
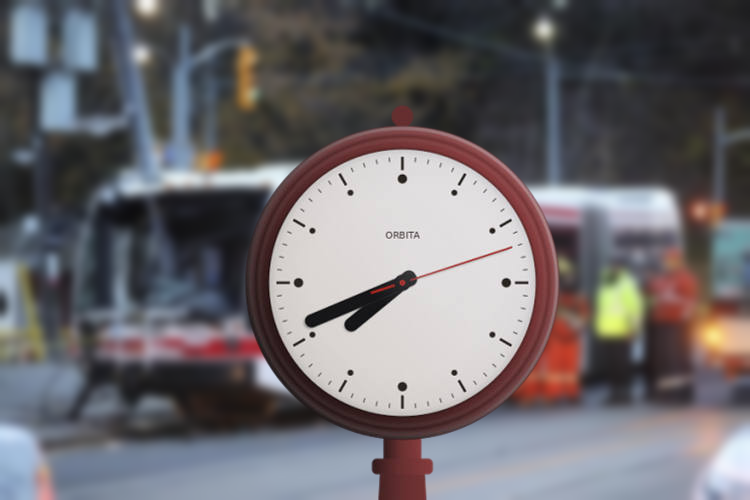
7:41:12
